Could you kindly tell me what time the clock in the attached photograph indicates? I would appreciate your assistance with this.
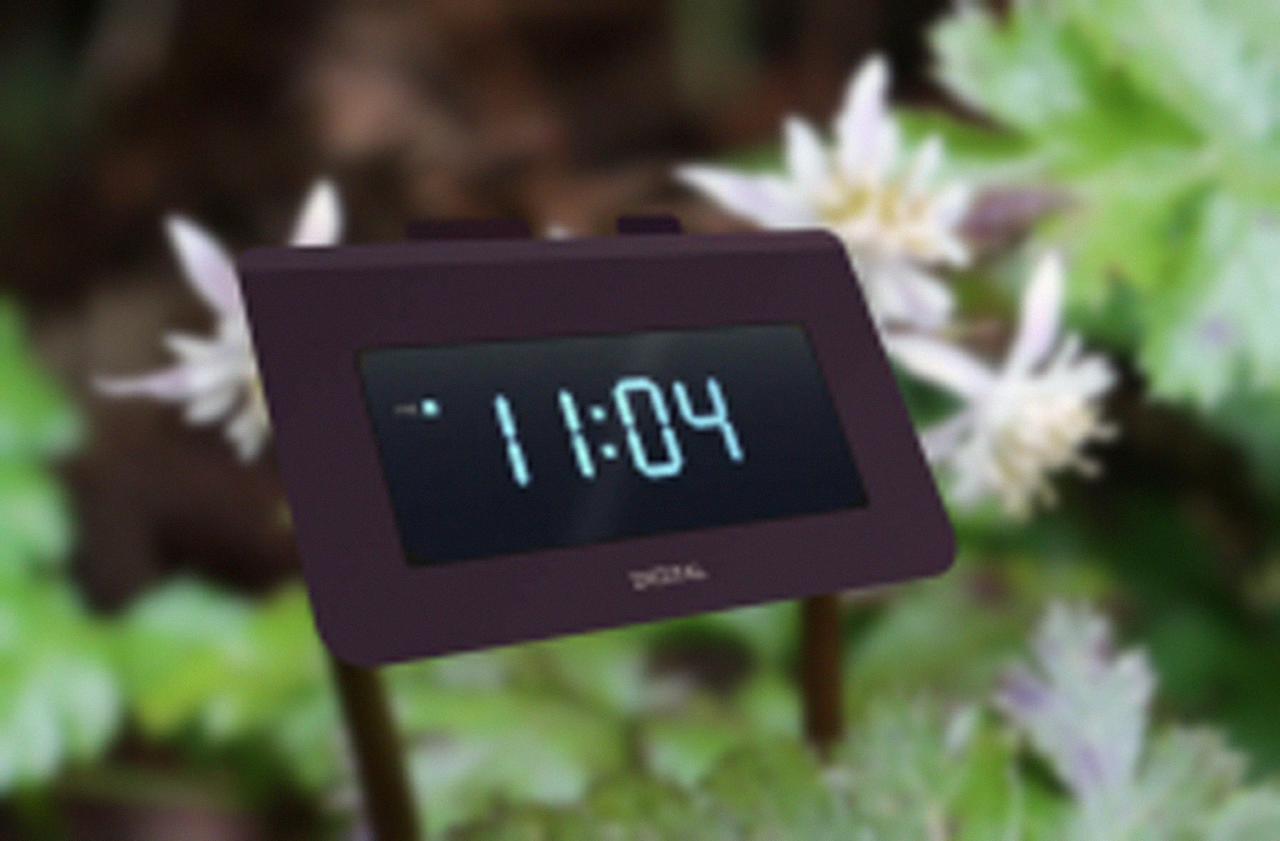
11:04
